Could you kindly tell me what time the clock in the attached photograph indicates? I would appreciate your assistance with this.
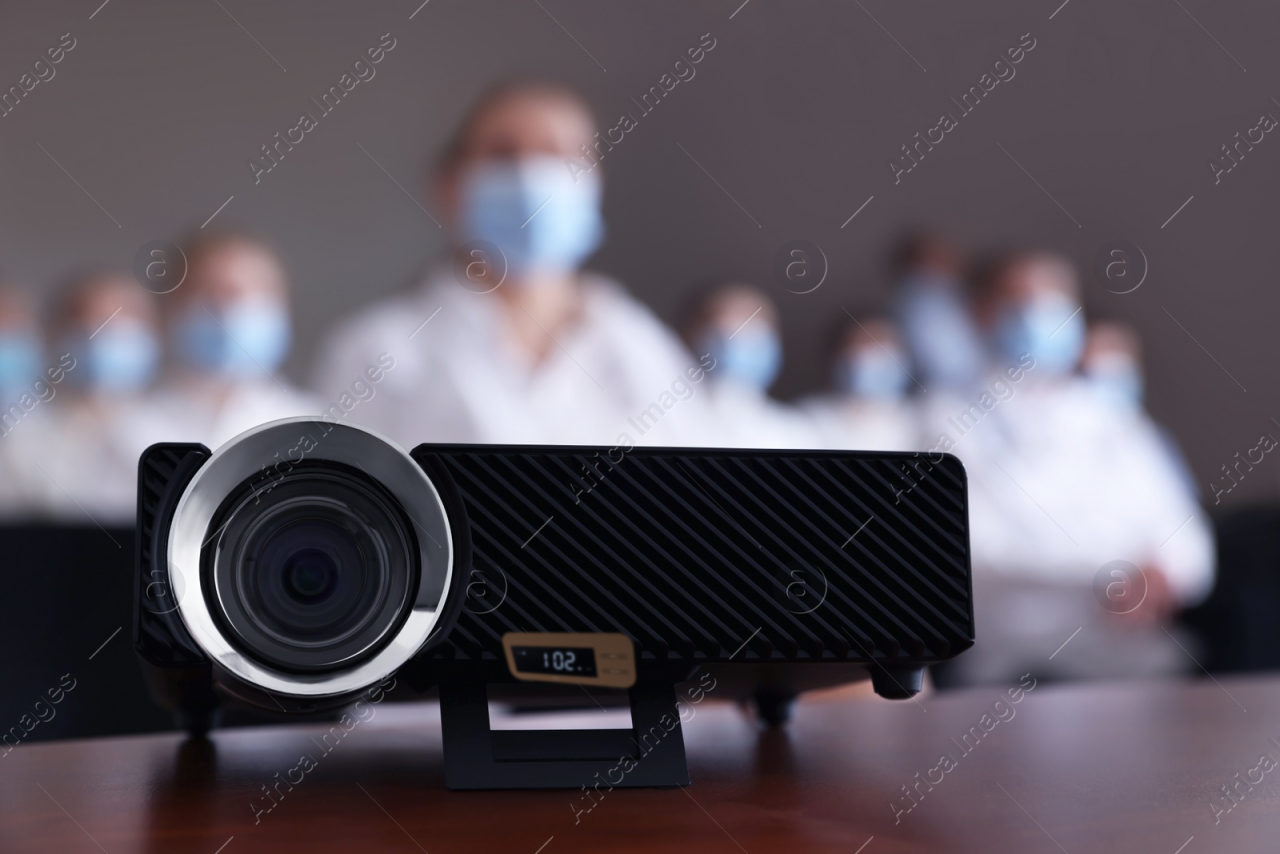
1:02
